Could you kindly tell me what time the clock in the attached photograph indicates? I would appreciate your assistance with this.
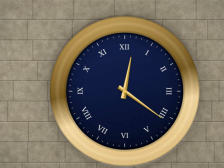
12:21
